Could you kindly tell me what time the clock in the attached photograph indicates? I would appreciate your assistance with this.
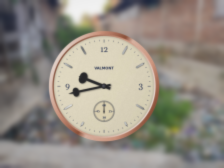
9:43
